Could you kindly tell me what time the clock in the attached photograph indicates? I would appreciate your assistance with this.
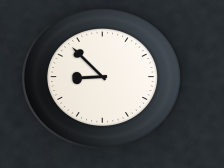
8:53
